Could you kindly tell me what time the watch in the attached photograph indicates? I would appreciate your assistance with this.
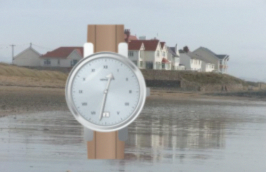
12:32
